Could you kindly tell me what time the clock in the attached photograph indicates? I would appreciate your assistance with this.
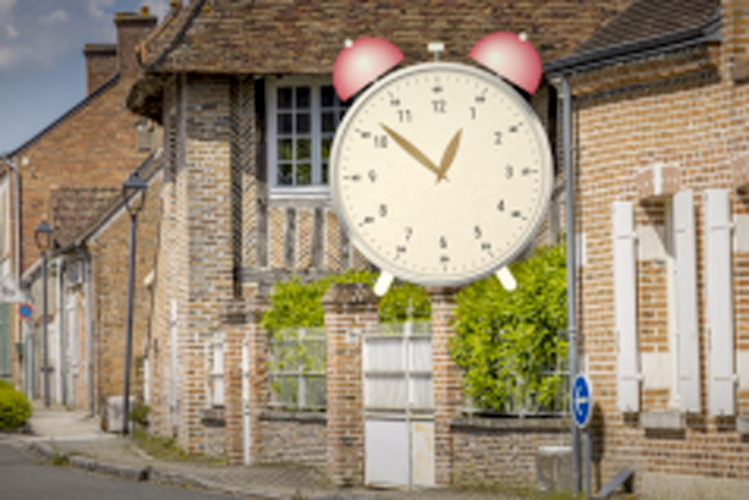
12:52
